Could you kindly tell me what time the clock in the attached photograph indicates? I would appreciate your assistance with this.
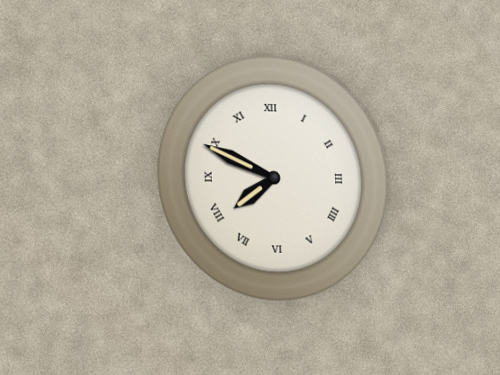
7:49
